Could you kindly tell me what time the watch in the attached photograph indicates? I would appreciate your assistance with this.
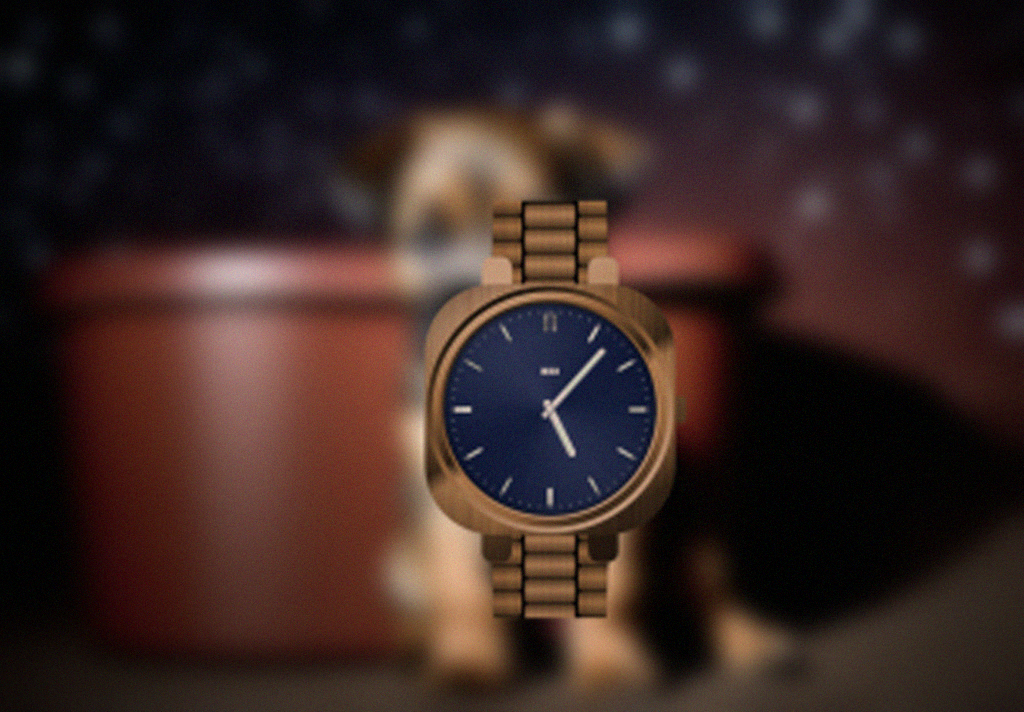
5:07
